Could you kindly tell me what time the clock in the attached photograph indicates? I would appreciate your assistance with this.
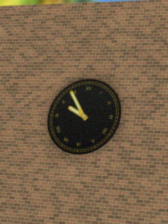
9:54
